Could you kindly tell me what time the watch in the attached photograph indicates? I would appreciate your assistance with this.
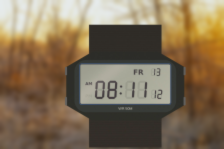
8:11:12
